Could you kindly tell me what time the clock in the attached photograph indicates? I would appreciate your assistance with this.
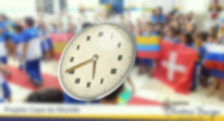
5:41
